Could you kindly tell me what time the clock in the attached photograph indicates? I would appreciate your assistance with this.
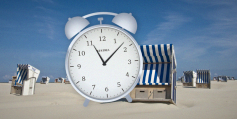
11:08
